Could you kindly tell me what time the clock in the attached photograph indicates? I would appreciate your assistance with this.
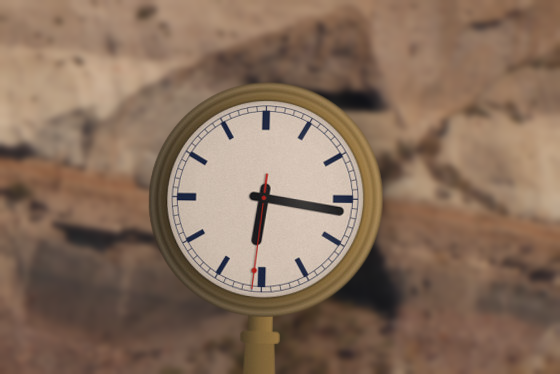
6:16:31
